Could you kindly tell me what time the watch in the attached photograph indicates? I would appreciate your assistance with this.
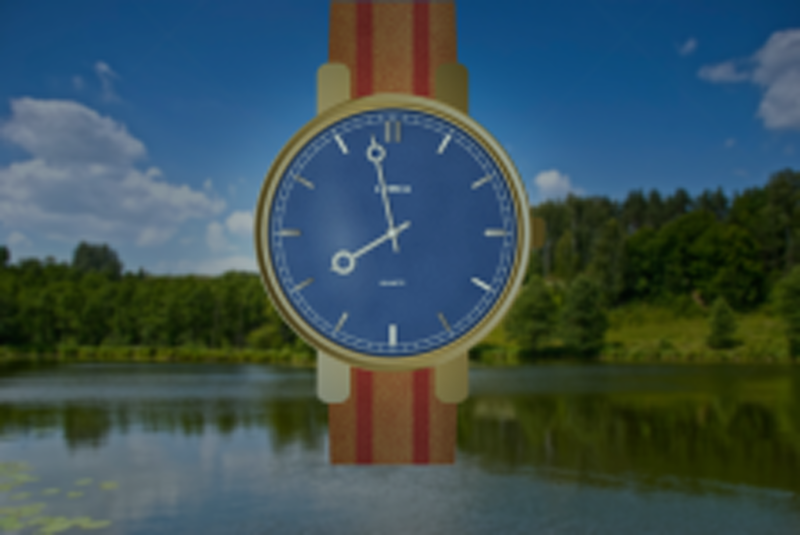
7:58
